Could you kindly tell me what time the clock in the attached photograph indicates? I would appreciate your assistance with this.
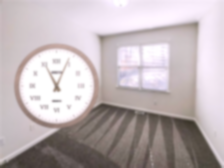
11:04
